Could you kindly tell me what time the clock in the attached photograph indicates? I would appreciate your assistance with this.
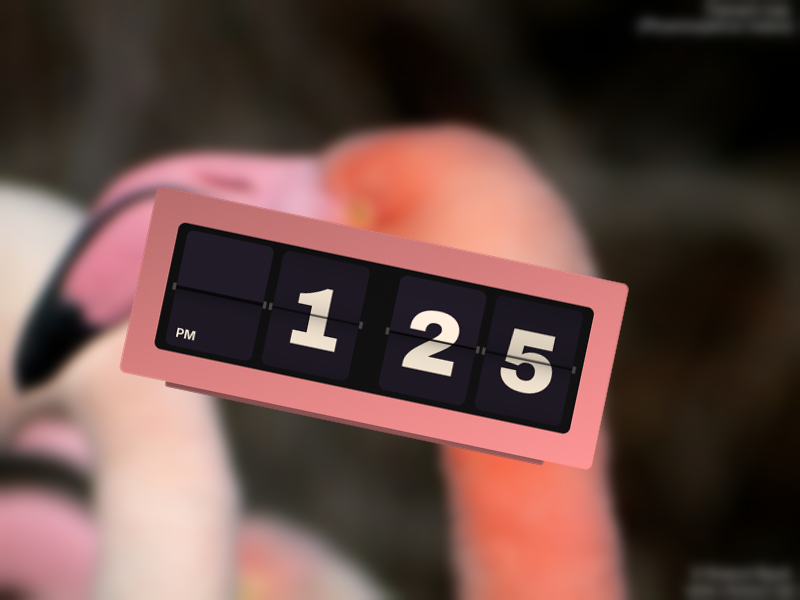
1:25
